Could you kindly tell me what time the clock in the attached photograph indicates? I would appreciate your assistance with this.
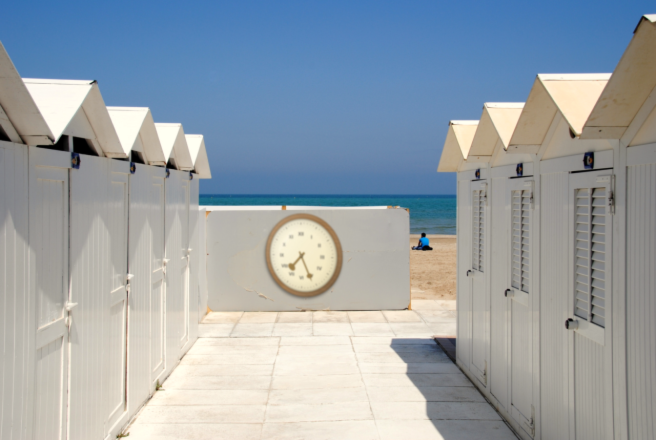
7:26
